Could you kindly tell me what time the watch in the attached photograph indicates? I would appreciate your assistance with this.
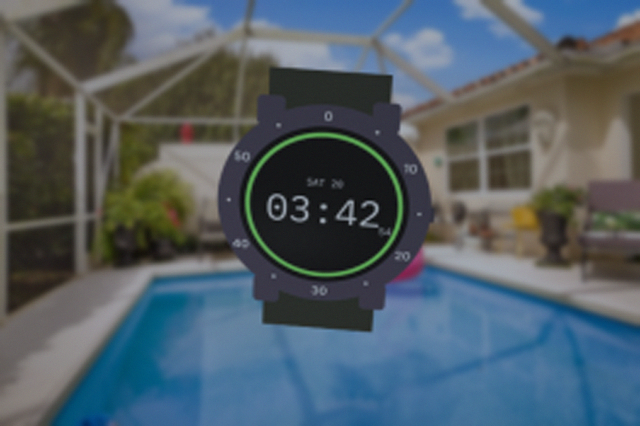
3:42
